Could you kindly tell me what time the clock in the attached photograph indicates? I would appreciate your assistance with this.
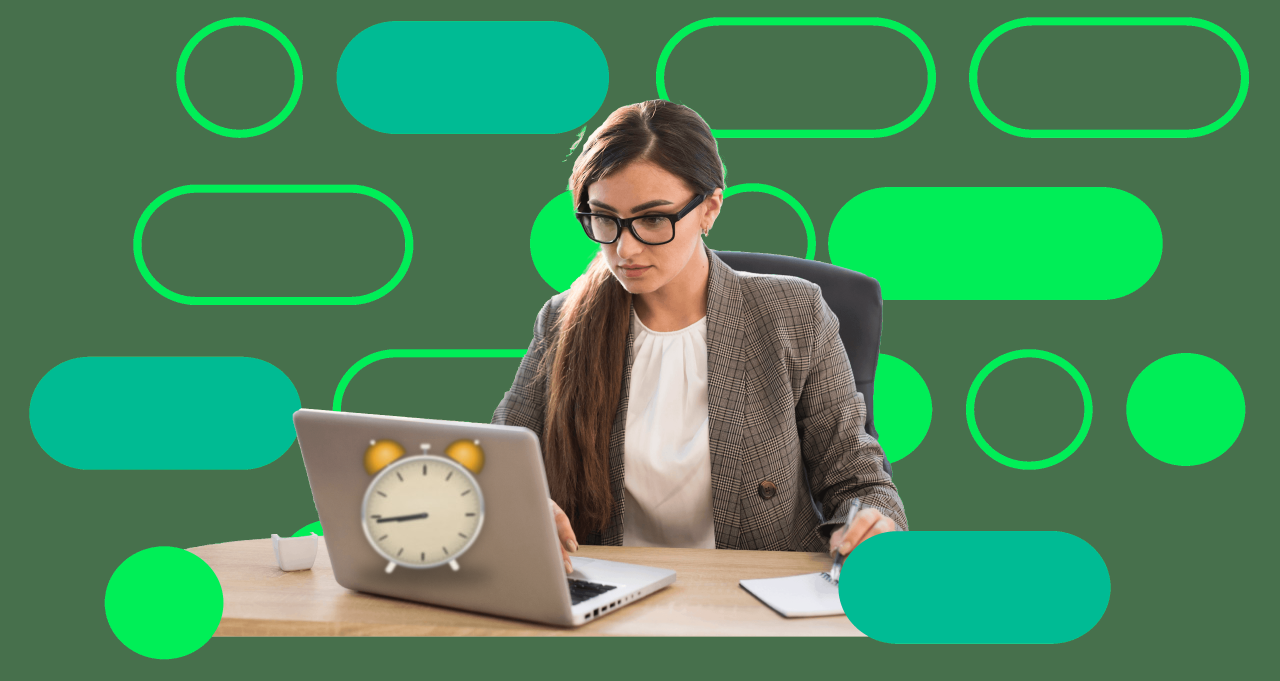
8:44
